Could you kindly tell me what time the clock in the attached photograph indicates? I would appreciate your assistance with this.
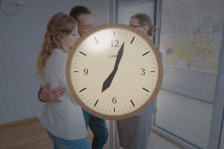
7:03
